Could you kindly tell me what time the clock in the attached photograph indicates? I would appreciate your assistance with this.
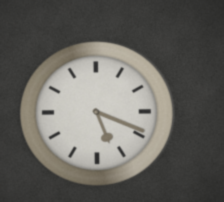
5:19
